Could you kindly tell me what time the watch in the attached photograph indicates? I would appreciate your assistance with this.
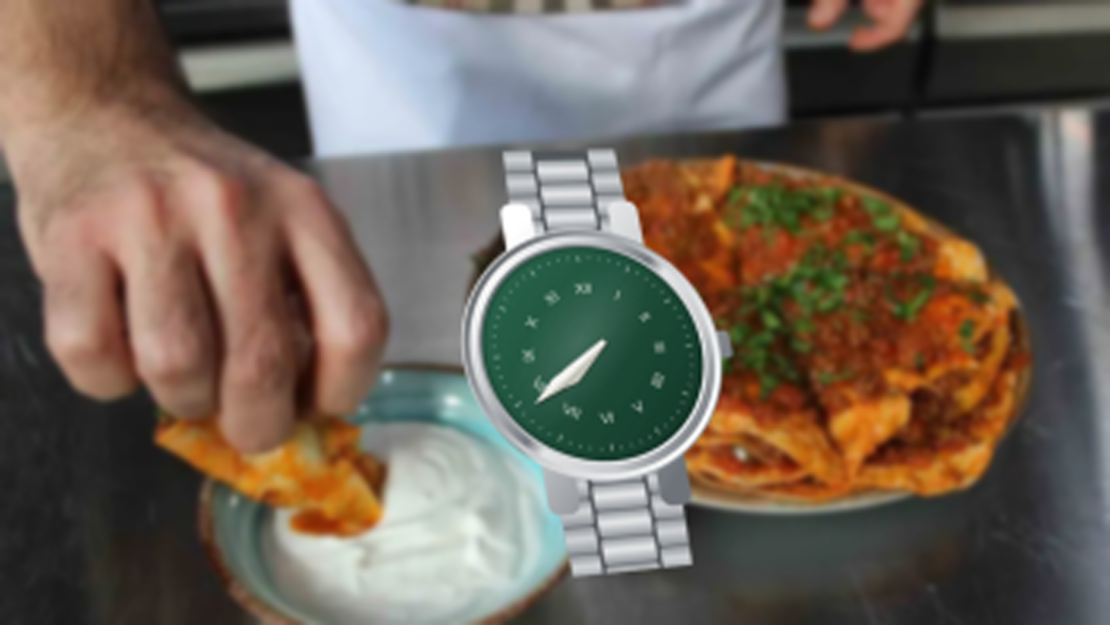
7:39
